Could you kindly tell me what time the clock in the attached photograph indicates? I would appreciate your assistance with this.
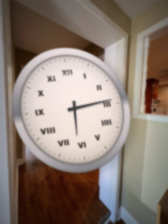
6:14
